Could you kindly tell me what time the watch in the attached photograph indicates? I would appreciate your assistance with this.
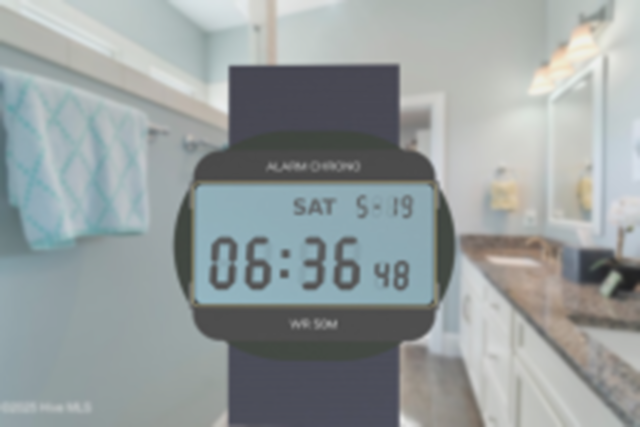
6:36:48
